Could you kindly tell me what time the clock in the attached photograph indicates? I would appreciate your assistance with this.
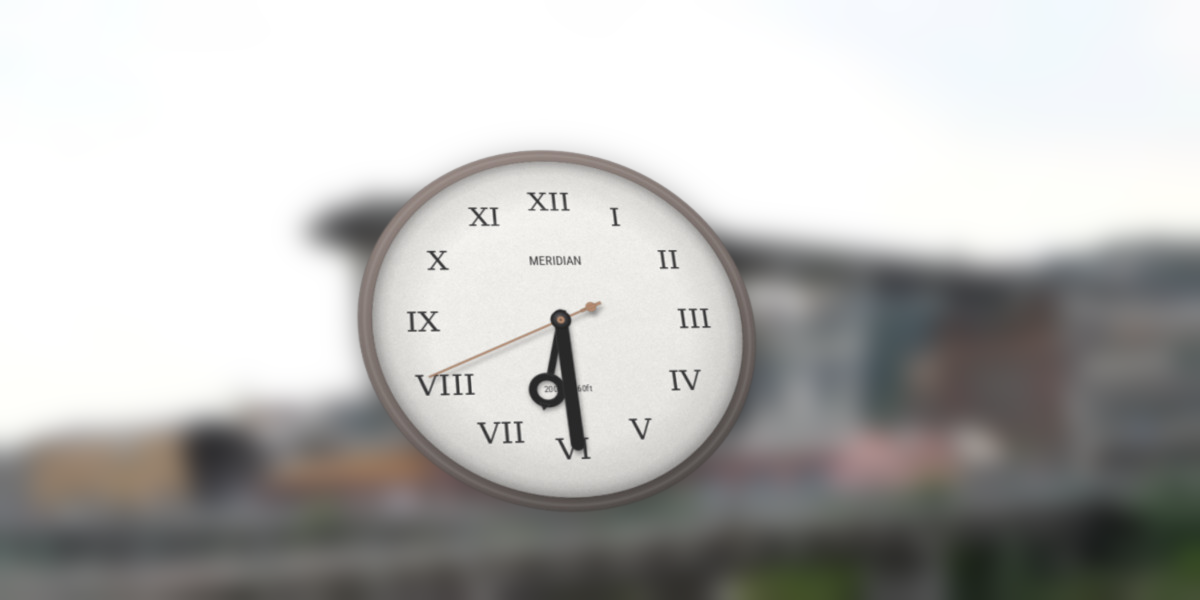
6:29:41
